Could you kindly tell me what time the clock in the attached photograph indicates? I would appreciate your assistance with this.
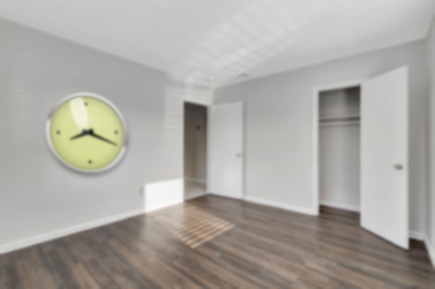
8:19
